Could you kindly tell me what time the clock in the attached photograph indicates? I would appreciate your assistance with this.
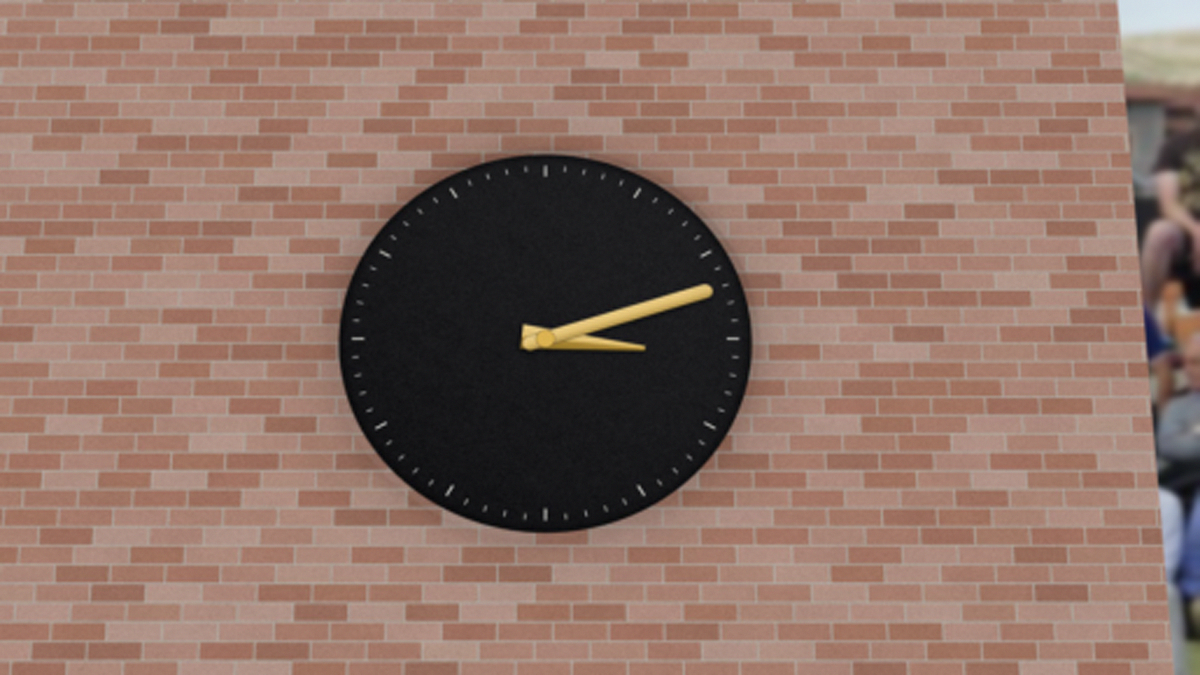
3:12
